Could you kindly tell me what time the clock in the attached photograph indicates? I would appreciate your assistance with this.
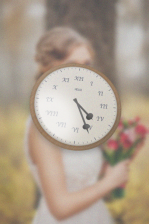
4:26
